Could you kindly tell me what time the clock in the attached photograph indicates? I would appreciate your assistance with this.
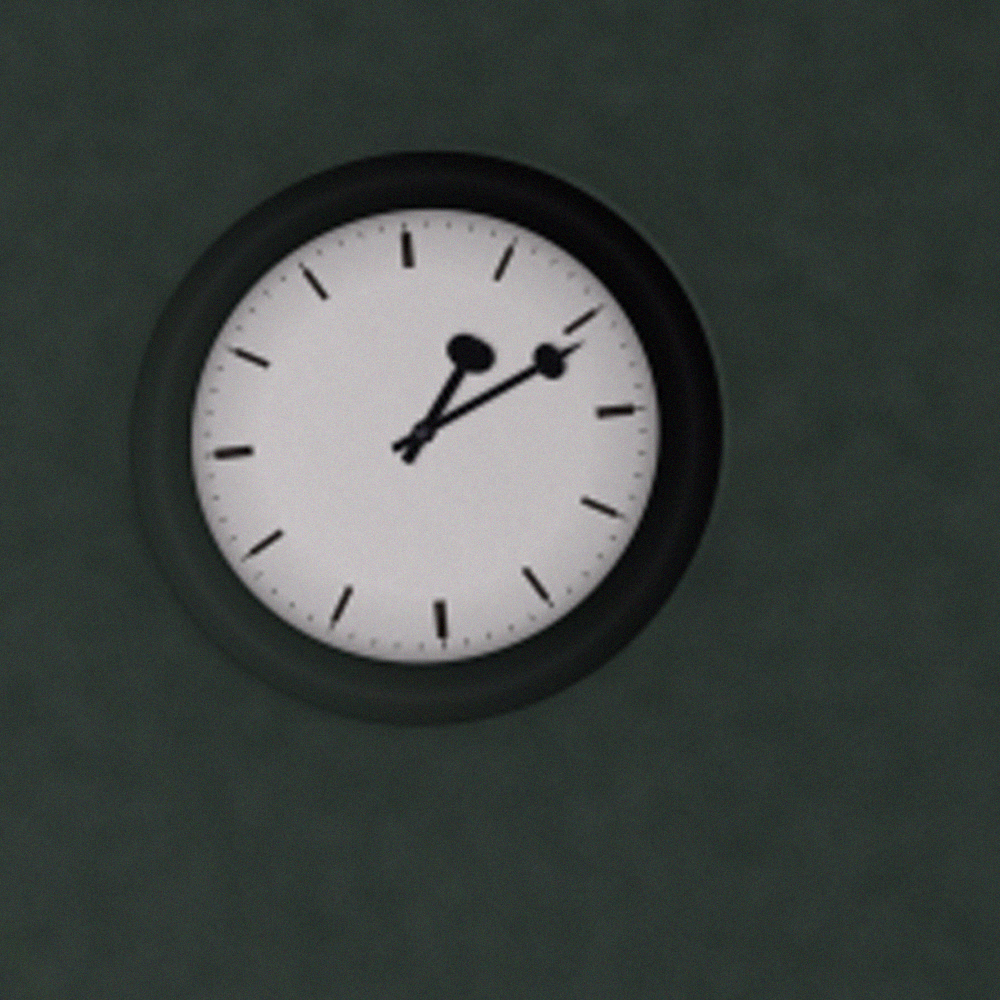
1:11
